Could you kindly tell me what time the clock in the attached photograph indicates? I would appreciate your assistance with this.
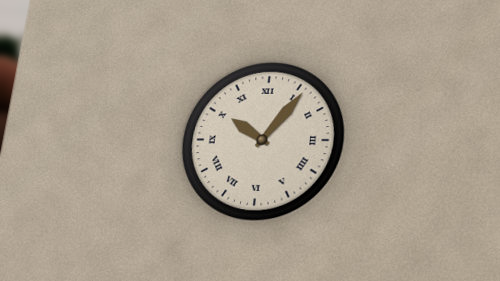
10:06
